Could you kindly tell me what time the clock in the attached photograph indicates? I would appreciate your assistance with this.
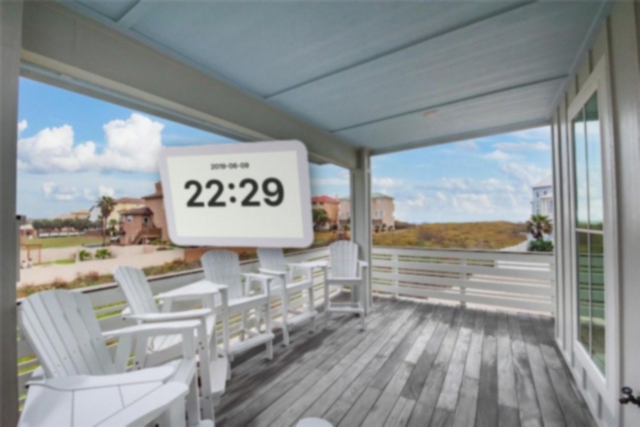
22:29
